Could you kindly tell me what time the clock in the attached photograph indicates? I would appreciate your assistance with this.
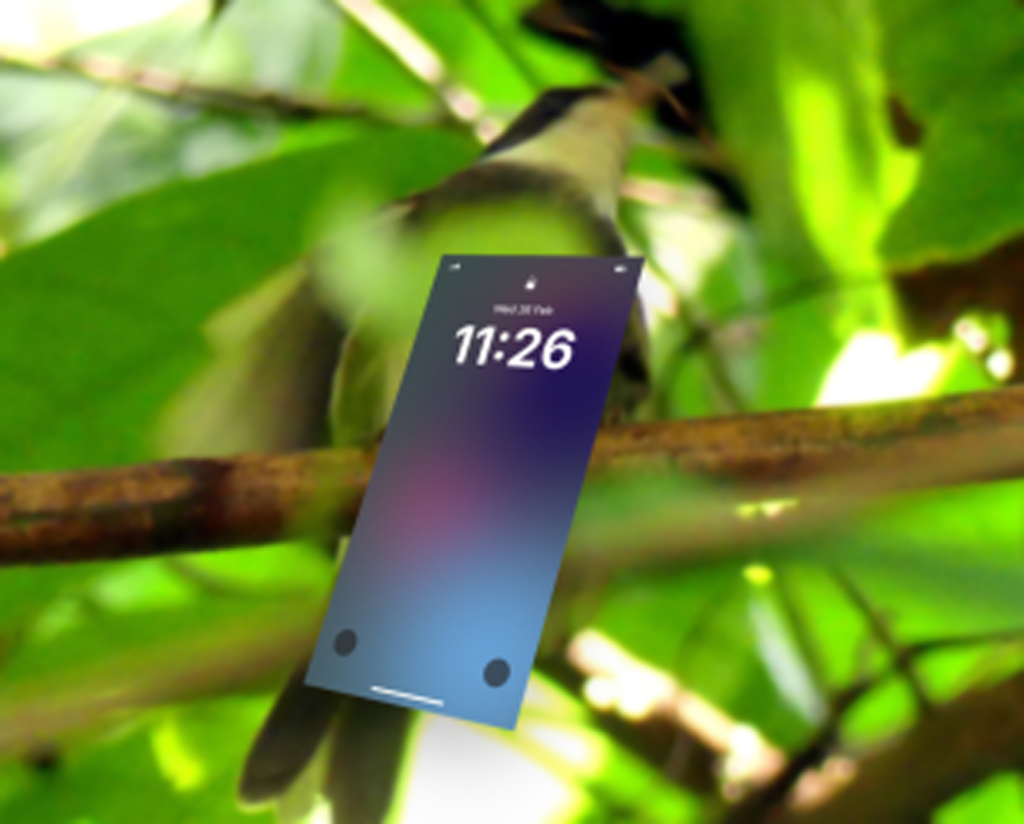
11:26
